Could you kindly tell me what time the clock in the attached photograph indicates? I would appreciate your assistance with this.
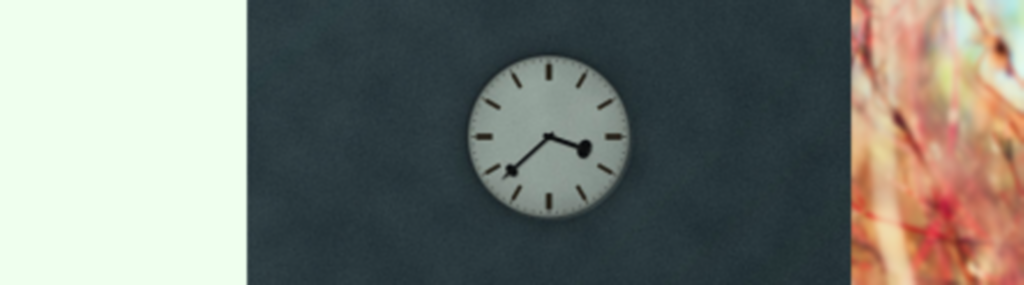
3:38
